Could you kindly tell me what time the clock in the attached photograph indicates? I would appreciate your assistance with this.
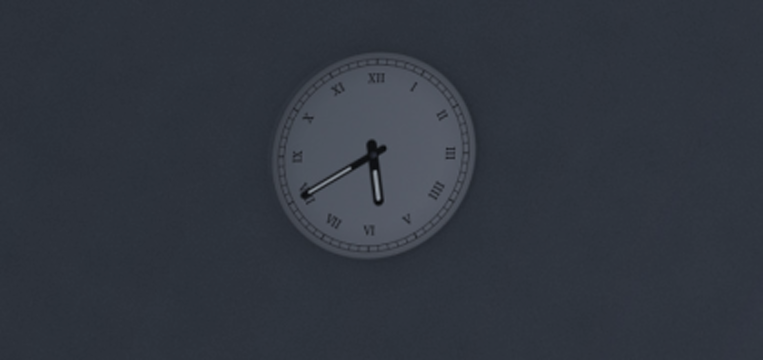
5:40
